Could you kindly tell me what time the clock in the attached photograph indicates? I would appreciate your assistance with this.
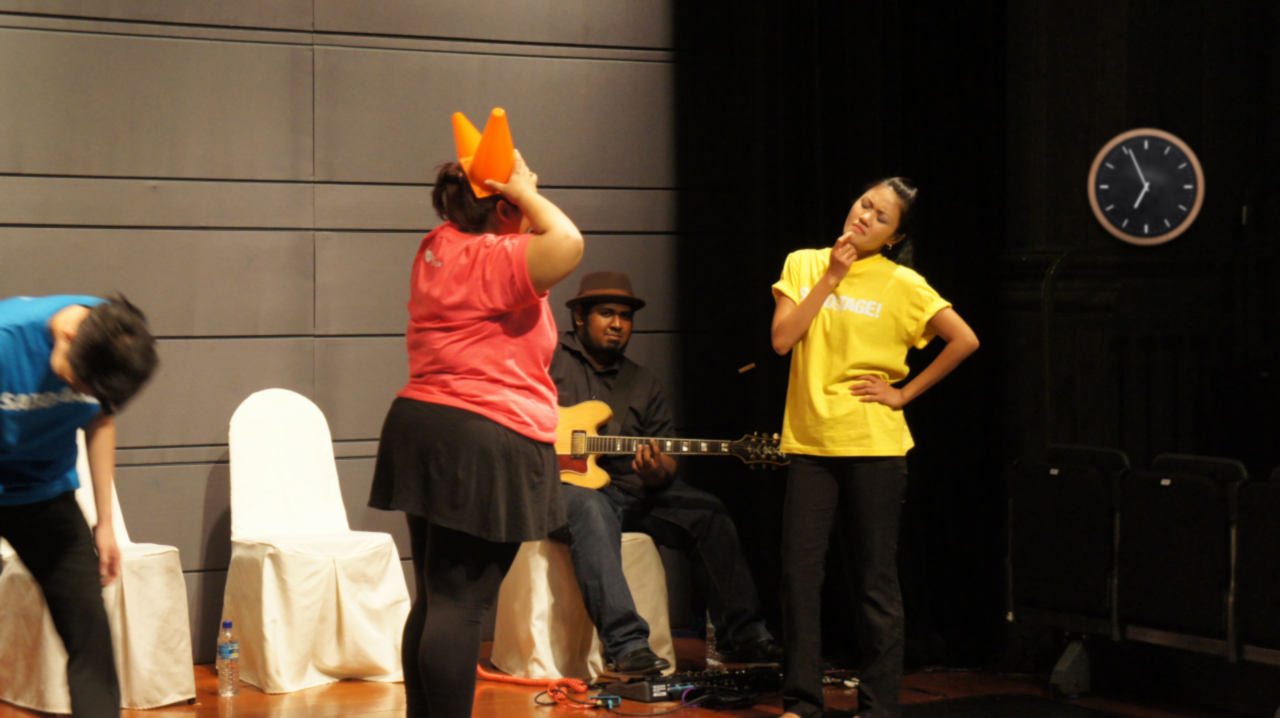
6:56
